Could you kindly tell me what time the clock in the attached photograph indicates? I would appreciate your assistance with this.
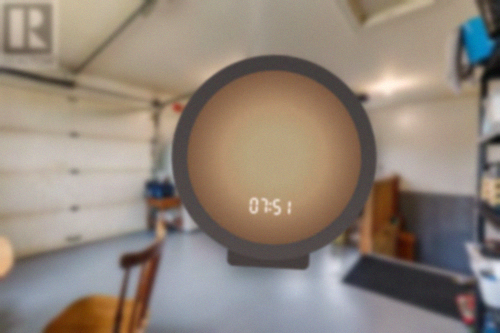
7:51
